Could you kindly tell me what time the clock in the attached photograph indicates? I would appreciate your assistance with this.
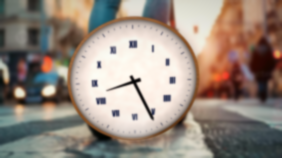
8:26
